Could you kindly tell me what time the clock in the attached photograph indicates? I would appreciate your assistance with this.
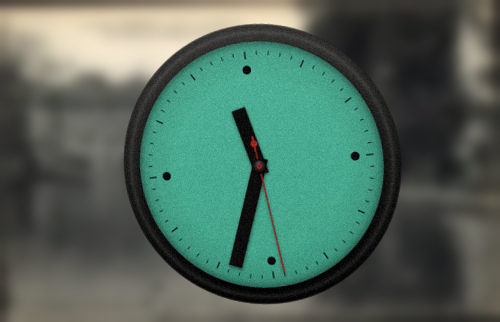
11:33:29
